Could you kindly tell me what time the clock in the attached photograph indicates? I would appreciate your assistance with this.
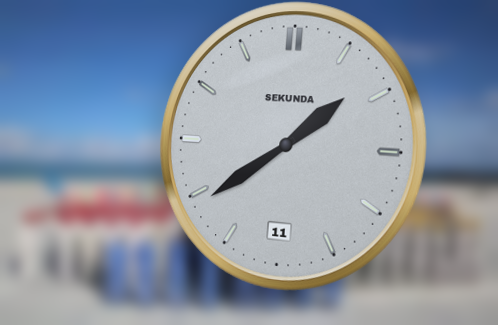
1:39
